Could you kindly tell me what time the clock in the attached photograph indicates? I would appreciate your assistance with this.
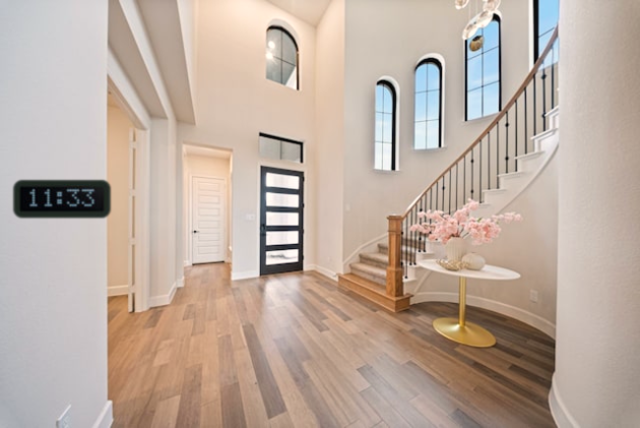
11:33
